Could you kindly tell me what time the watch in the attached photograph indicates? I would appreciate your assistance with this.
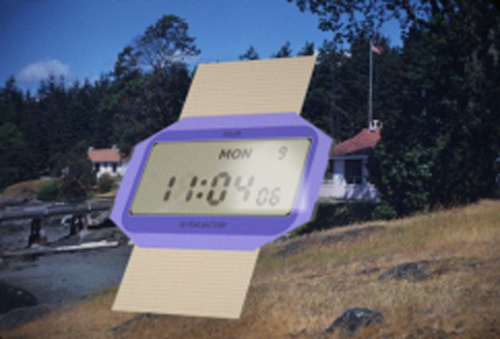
11:04:06
